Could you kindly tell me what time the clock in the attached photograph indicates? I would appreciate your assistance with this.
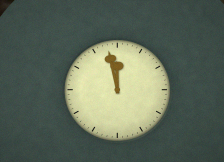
11:58
